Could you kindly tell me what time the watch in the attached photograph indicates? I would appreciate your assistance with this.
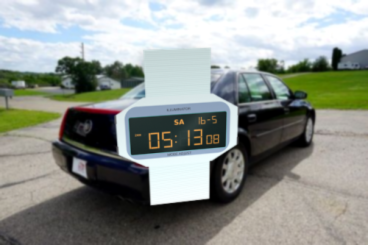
5:13:08
